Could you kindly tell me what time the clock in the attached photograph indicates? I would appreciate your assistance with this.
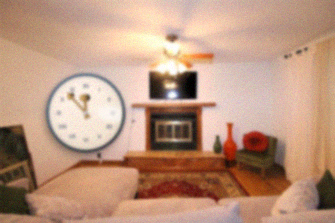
11:53
